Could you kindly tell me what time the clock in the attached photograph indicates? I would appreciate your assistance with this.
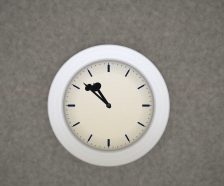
10:52
